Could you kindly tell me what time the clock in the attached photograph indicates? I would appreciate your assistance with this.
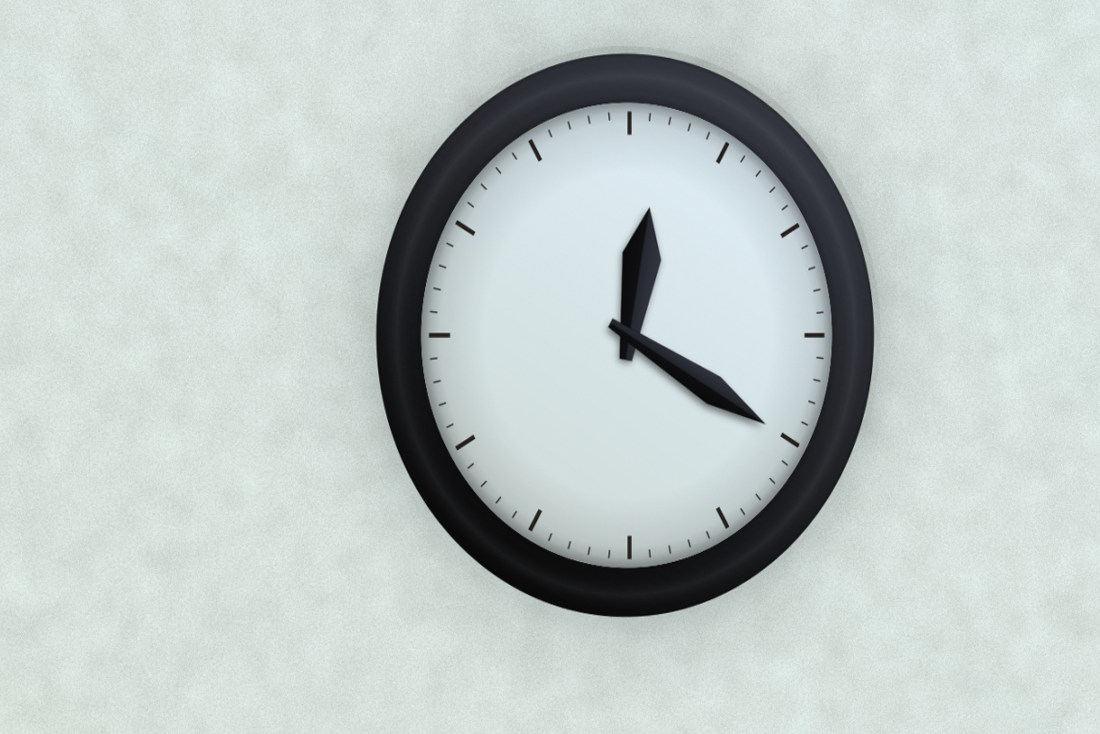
12:20
